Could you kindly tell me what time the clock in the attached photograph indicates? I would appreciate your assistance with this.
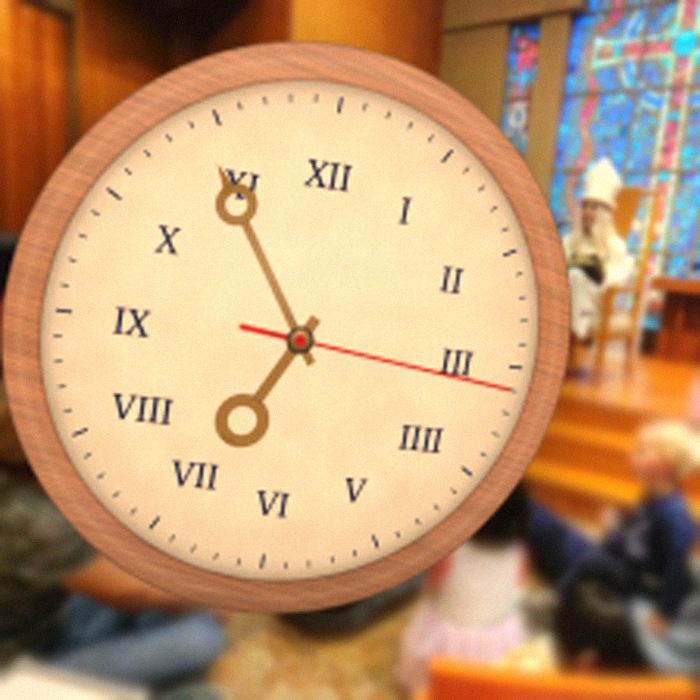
6:54:16
